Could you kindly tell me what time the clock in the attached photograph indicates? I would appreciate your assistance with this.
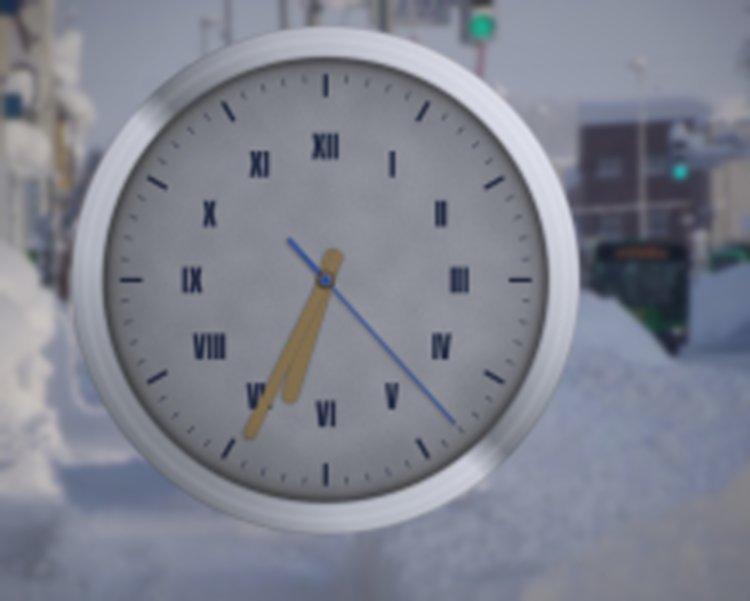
6:34:23
